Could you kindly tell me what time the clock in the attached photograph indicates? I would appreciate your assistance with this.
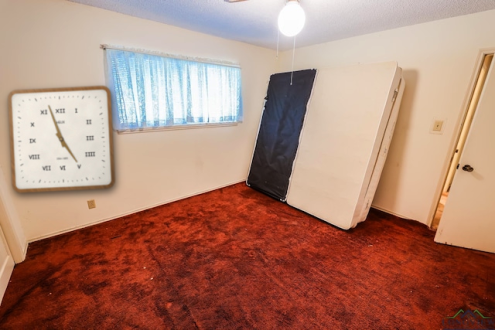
4:57
